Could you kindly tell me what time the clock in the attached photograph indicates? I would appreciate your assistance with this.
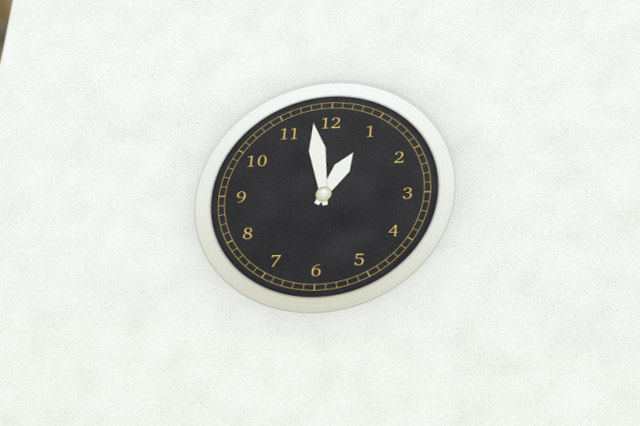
12:58
